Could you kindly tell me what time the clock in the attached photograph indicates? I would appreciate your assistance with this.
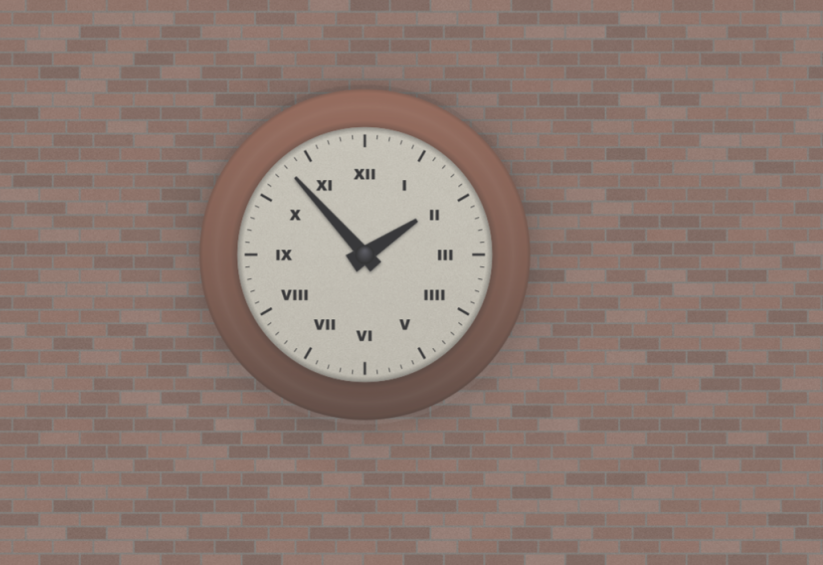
1:53
